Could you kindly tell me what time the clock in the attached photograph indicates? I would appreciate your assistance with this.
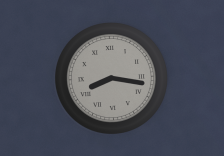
8:17
